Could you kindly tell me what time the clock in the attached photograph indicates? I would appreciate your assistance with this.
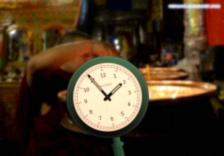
1:55
